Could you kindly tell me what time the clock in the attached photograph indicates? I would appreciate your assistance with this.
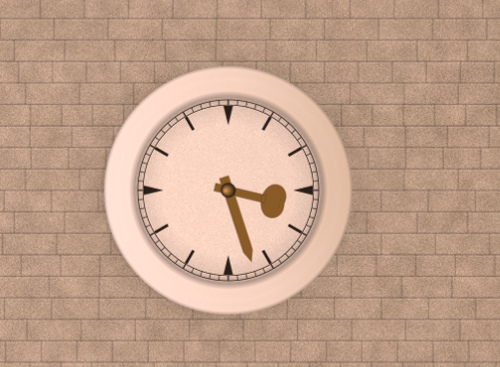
3:27
